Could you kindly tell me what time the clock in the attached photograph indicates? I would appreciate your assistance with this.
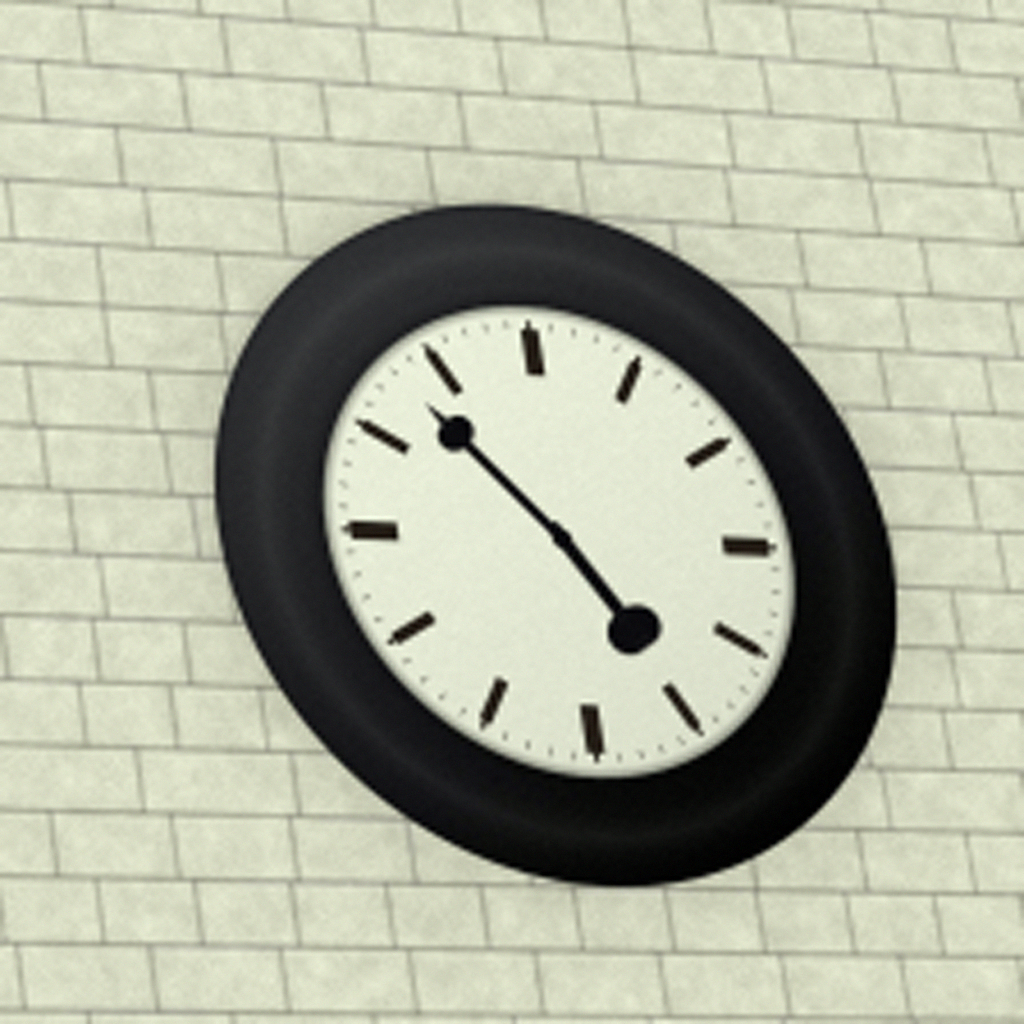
4:53
